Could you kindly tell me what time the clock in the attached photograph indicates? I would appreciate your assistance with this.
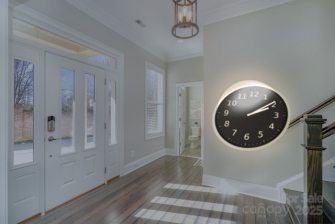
2:09
